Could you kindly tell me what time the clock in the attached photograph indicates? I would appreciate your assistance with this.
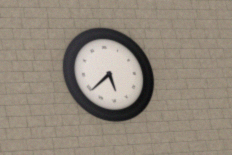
5:39
